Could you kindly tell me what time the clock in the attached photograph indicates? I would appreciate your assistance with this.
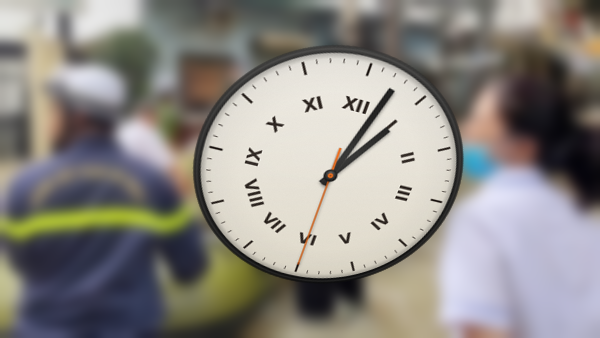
1:02:30
